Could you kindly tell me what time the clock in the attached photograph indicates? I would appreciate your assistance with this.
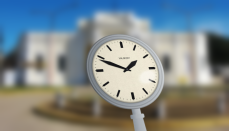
1:49
